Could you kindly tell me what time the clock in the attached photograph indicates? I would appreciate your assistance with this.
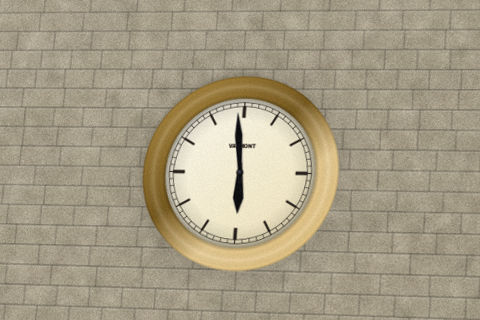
5:59
